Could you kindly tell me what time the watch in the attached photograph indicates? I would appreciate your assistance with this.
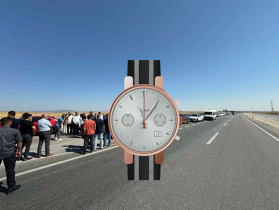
11:06
